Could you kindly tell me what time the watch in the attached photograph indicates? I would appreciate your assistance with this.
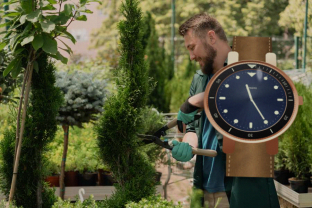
11:25
